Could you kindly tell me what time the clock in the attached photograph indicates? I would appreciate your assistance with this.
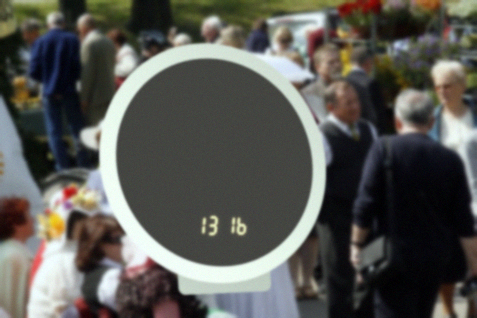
13:16
